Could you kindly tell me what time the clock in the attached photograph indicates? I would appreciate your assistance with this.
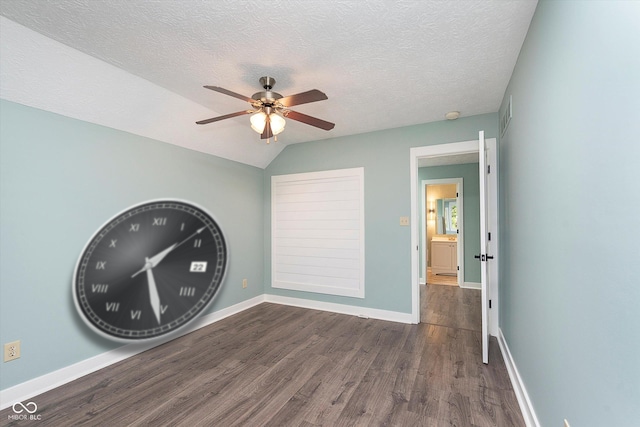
1:26:08
